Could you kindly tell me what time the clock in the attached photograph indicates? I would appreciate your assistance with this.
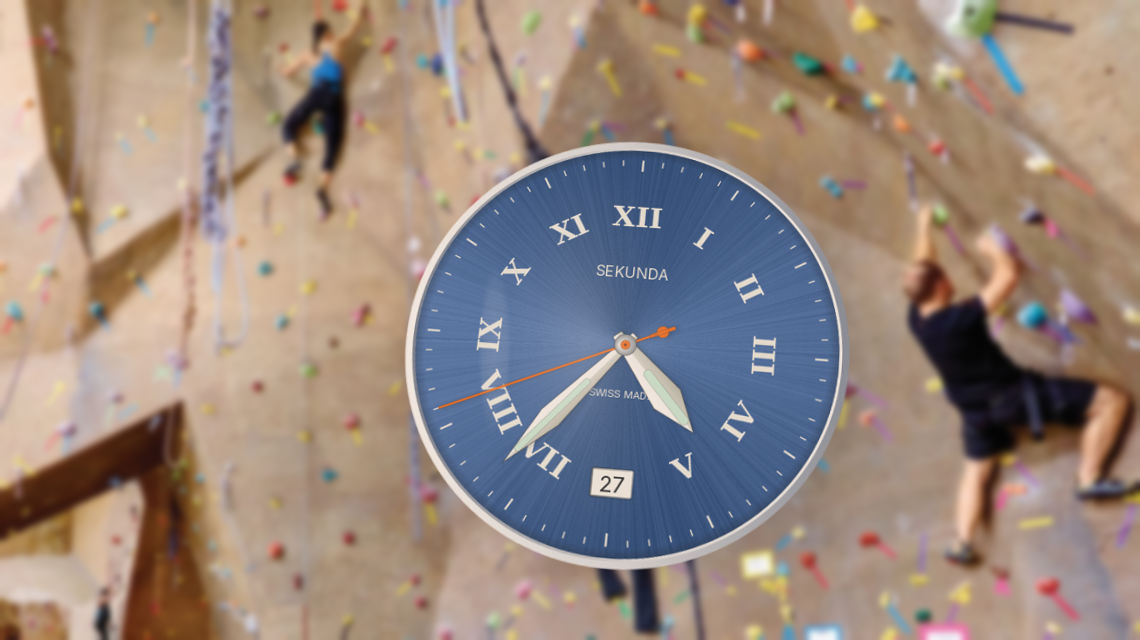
4:36:41
